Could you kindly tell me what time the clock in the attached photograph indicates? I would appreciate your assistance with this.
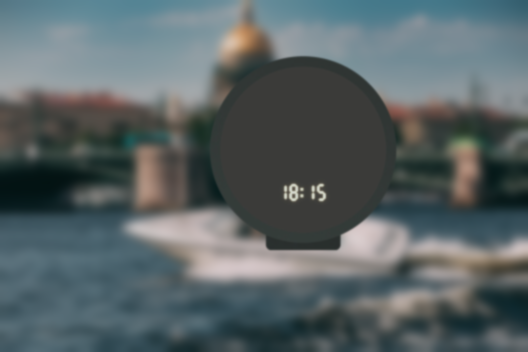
18:15
